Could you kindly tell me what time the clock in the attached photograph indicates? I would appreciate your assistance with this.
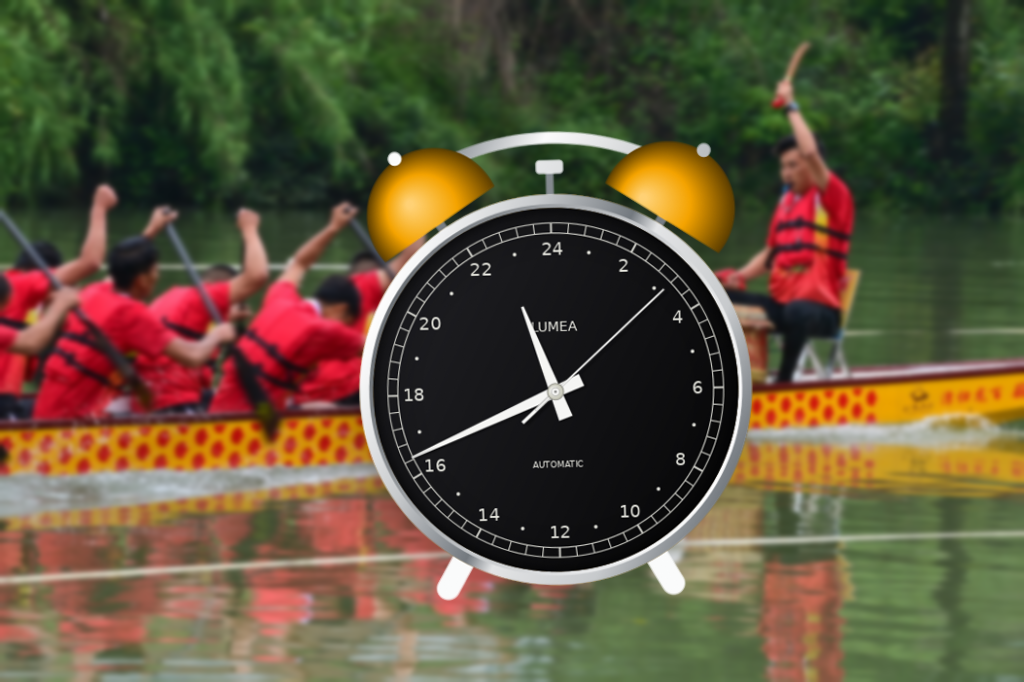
22:41:08
